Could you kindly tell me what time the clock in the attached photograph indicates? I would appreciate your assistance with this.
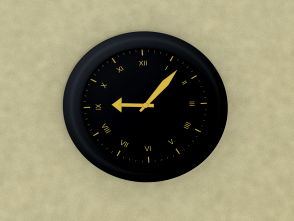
9:07
